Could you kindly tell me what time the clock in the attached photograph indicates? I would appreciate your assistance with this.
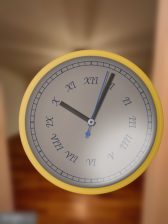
10:04:03
